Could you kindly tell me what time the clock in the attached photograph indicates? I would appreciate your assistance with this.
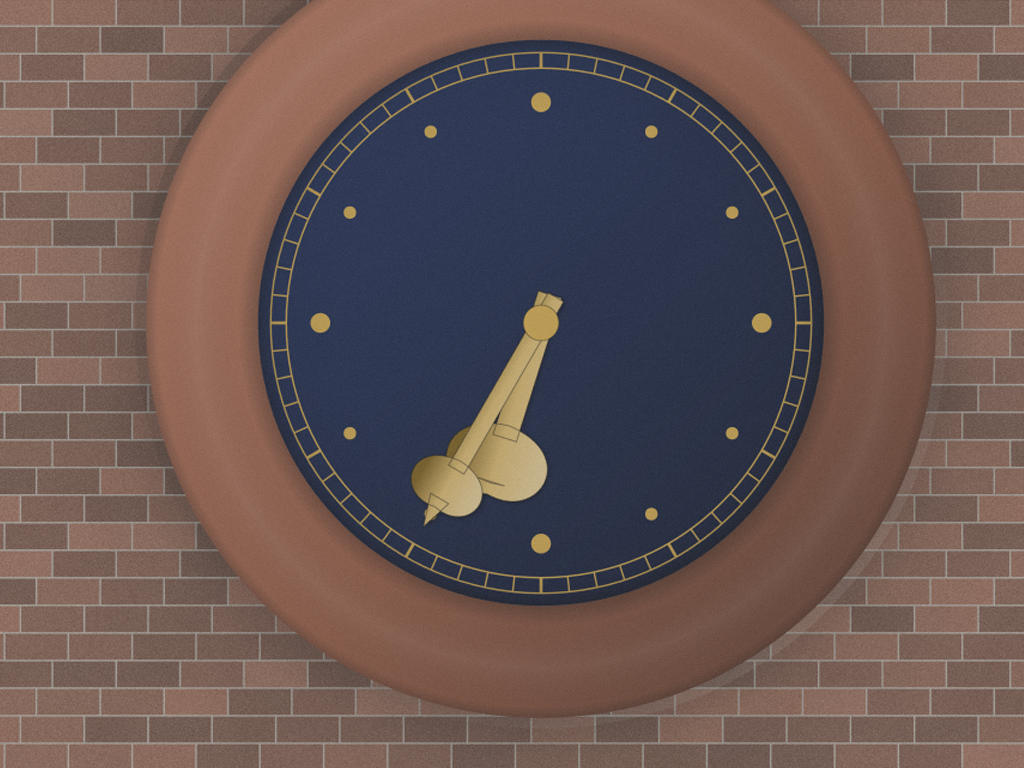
6:35
